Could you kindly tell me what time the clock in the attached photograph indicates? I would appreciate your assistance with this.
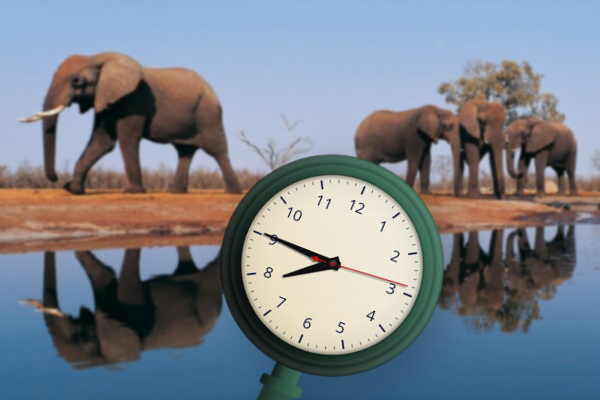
7:45:14
